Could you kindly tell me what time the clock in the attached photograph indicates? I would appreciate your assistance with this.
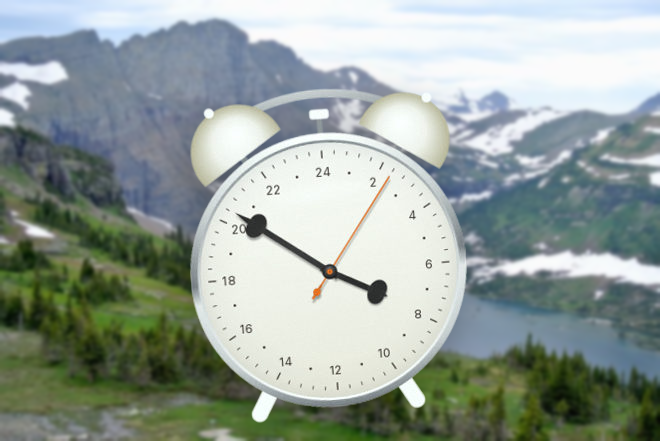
7:51:06
